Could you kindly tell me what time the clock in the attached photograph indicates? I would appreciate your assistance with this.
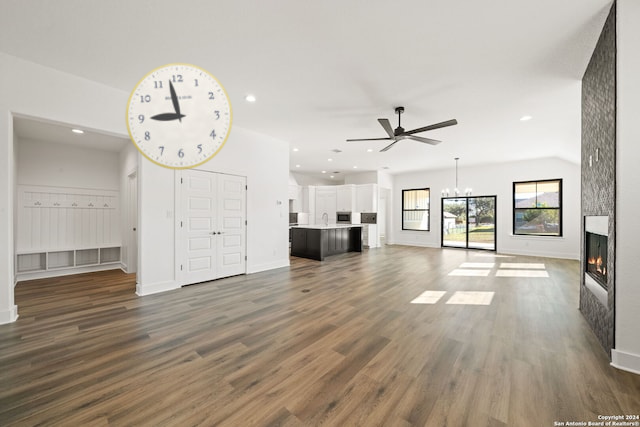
8:58
